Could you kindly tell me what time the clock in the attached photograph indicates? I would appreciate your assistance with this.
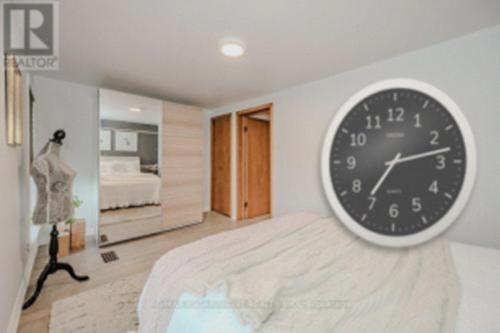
7:13
